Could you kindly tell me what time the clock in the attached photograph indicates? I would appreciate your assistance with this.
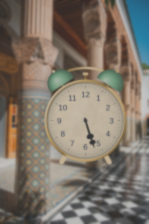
5:27
